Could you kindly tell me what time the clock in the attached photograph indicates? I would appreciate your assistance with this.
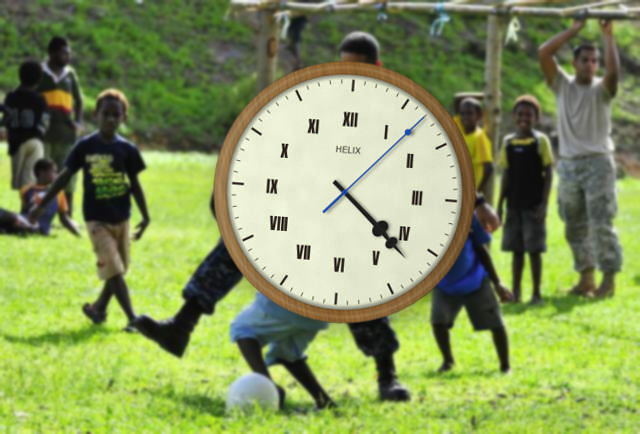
4:22:07
